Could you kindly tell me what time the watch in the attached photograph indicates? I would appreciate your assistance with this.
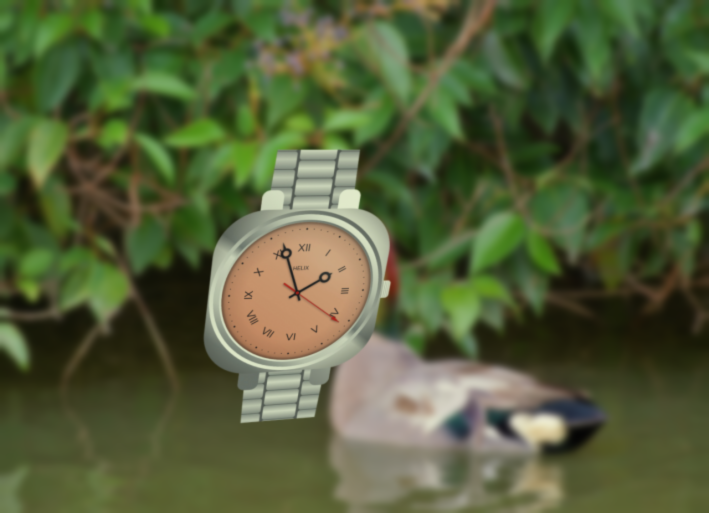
1:56:21
